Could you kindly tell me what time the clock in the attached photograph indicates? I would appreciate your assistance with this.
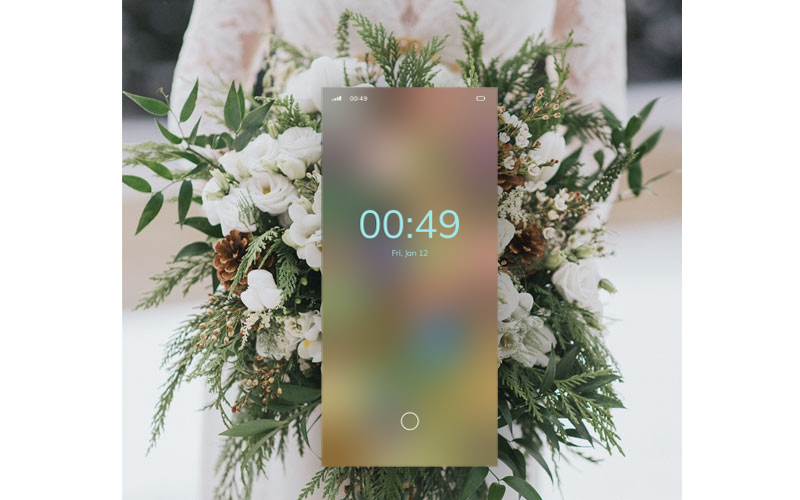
0:49
